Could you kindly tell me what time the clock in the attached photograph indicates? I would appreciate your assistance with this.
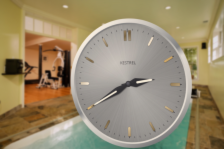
2:40
